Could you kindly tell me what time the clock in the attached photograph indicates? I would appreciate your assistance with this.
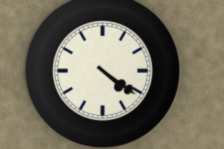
4:21
